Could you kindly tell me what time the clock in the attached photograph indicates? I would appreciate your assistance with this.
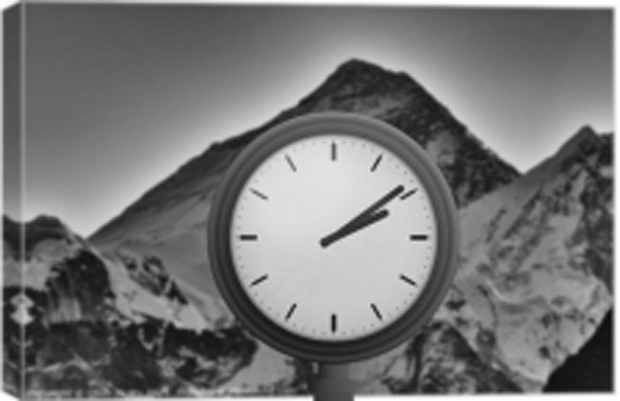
2:09
